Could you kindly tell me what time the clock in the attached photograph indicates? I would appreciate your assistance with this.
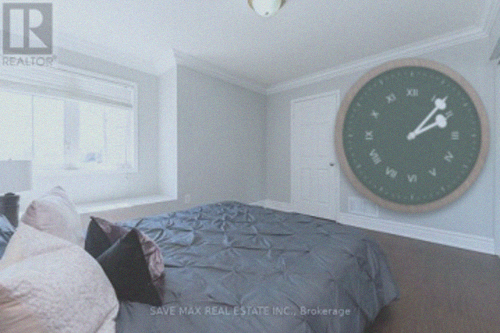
2:07
